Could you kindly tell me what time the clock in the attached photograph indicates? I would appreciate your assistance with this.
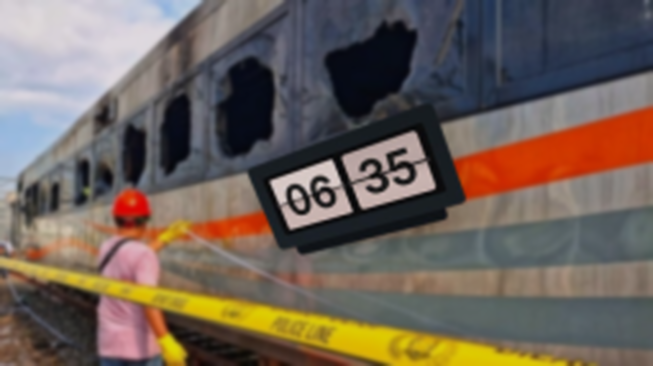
6:35
